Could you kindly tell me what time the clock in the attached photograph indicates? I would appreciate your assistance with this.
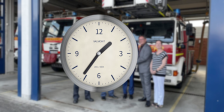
1:36
